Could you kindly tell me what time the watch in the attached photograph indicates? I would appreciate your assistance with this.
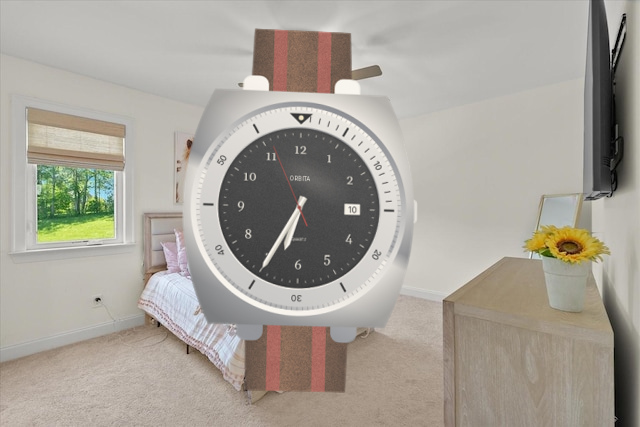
6:34:56
